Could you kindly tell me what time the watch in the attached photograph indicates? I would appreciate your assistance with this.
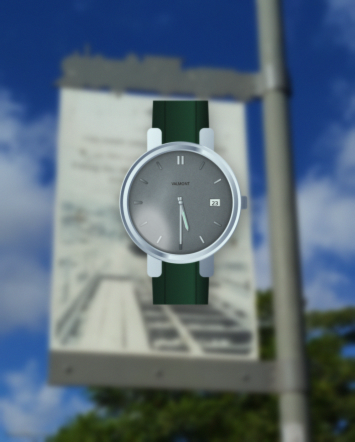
5:30
